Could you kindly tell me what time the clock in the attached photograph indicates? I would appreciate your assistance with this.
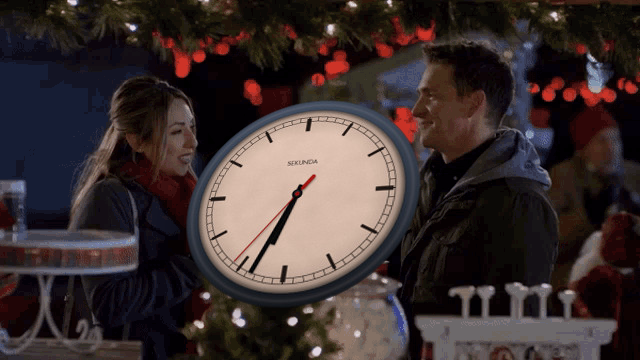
6:33:36
